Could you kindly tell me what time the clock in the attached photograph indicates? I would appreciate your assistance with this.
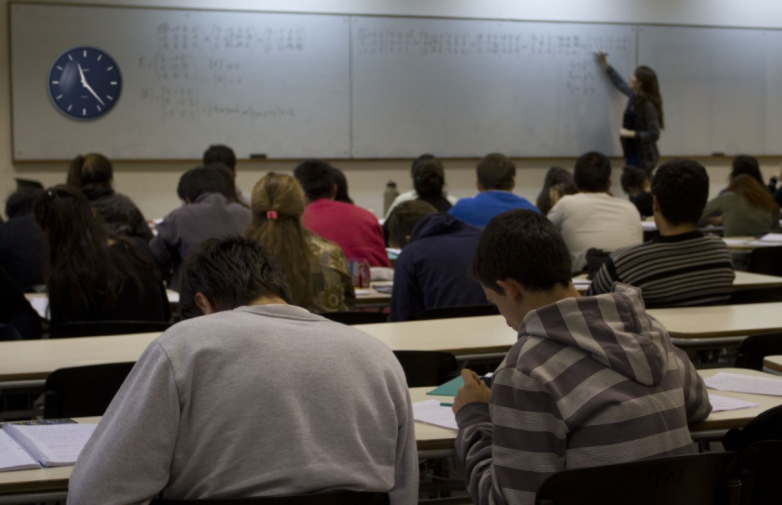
11:23
